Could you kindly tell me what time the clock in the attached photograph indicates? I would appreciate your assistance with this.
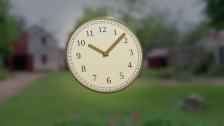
10:08
